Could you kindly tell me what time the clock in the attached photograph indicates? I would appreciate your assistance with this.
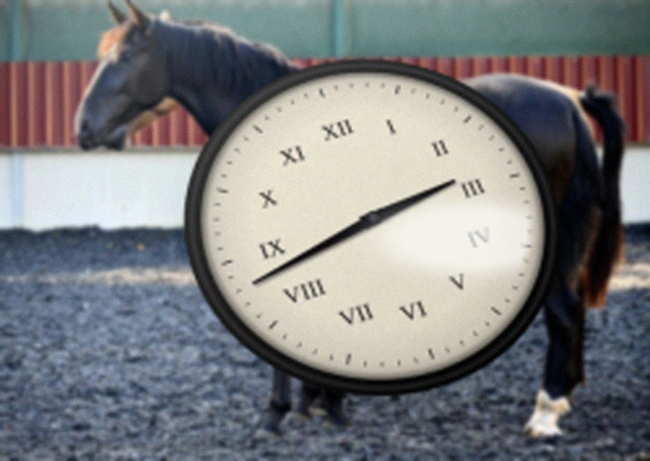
2:43
